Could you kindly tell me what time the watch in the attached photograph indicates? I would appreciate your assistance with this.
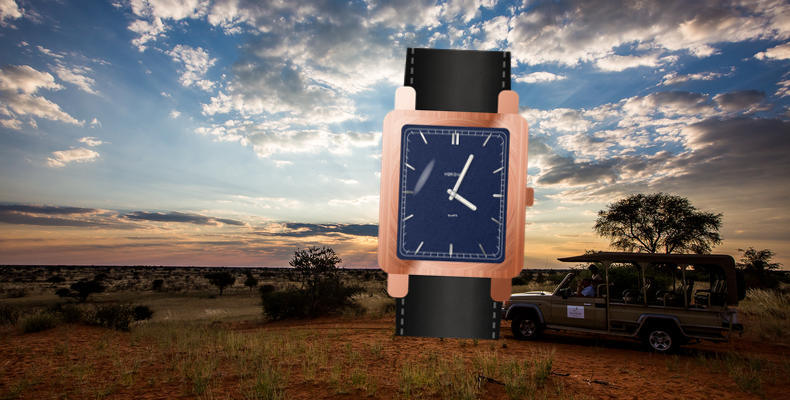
4:04
